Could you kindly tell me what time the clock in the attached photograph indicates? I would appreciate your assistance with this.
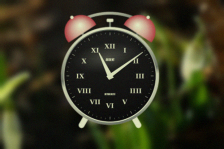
11:09
